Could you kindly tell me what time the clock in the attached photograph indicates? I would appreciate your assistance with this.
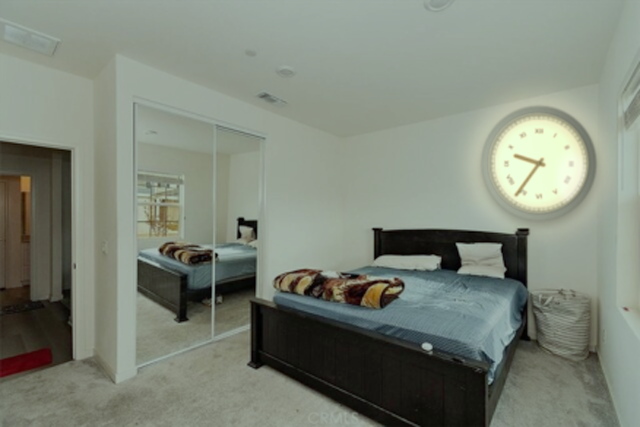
9:36
